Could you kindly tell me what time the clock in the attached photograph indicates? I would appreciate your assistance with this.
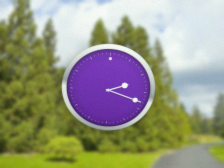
2:18
